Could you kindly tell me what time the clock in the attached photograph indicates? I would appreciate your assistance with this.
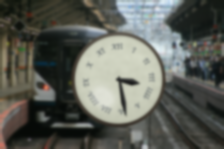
3:29
